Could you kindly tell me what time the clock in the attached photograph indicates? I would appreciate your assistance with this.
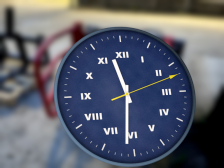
11:31:12
